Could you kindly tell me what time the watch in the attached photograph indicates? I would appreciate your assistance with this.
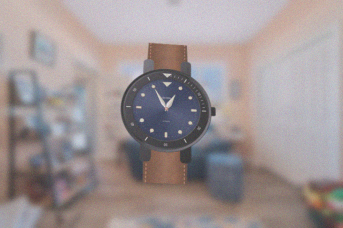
12:55
